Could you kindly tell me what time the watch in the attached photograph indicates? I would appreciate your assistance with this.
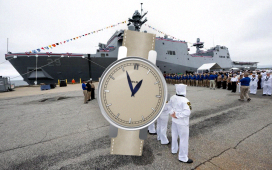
12:56
